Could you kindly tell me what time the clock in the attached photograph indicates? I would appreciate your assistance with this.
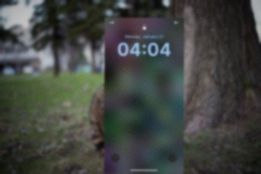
4:04
